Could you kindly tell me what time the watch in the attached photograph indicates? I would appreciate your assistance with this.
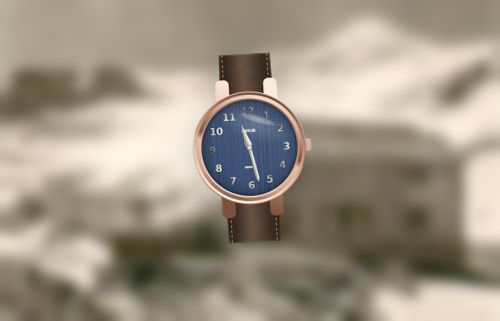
11:28
